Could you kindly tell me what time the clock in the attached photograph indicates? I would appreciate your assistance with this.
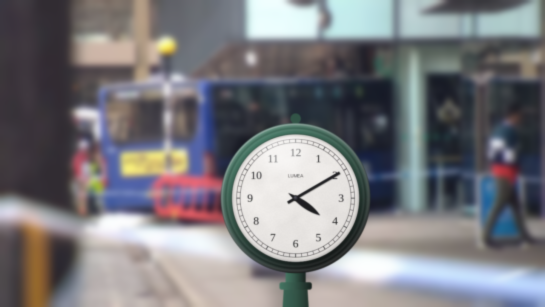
4:10
